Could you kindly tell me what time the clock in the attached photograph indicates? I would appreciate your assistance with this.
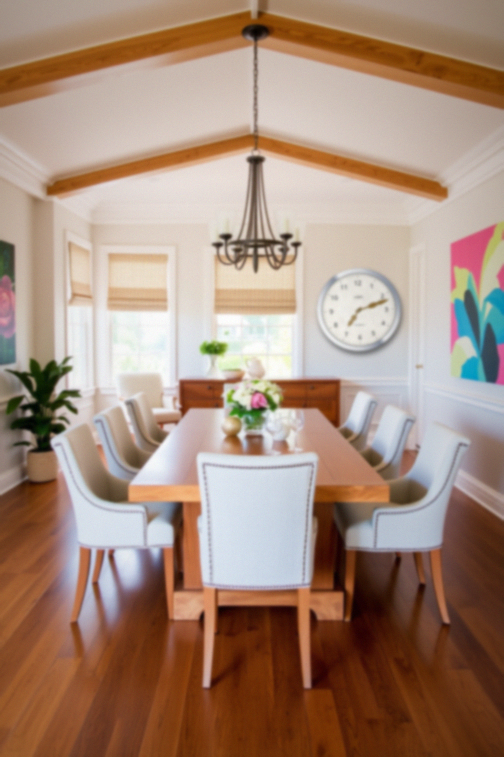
7:12
